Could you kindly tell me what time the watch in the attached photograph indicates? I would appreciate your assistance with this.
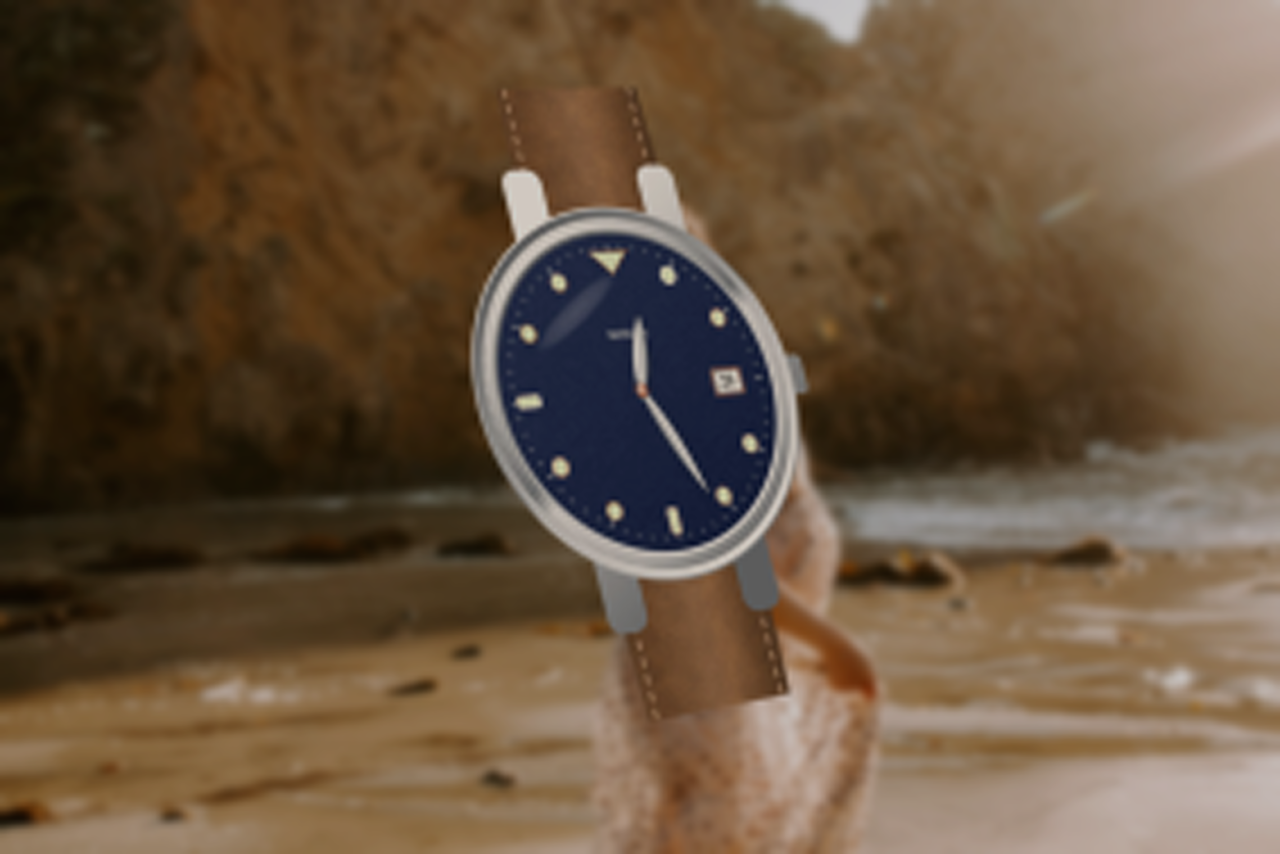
12:26
